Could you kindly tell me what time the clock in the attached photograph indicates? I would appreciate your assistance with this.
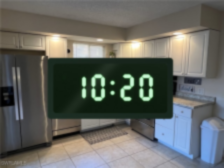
10:20
